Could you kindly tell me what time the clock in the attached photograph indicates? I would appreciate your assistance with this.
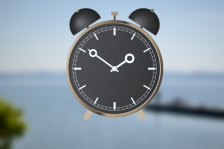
1:51
